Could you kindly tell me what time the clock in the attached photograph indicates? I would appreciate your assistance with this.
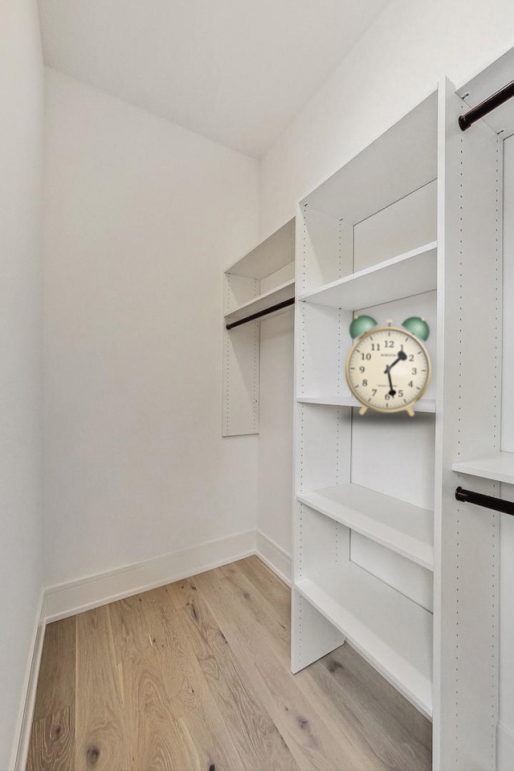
1:28
